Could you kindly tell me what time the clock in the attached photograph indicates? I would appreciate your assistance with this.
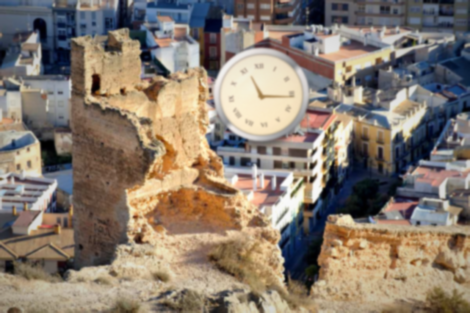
11:16
